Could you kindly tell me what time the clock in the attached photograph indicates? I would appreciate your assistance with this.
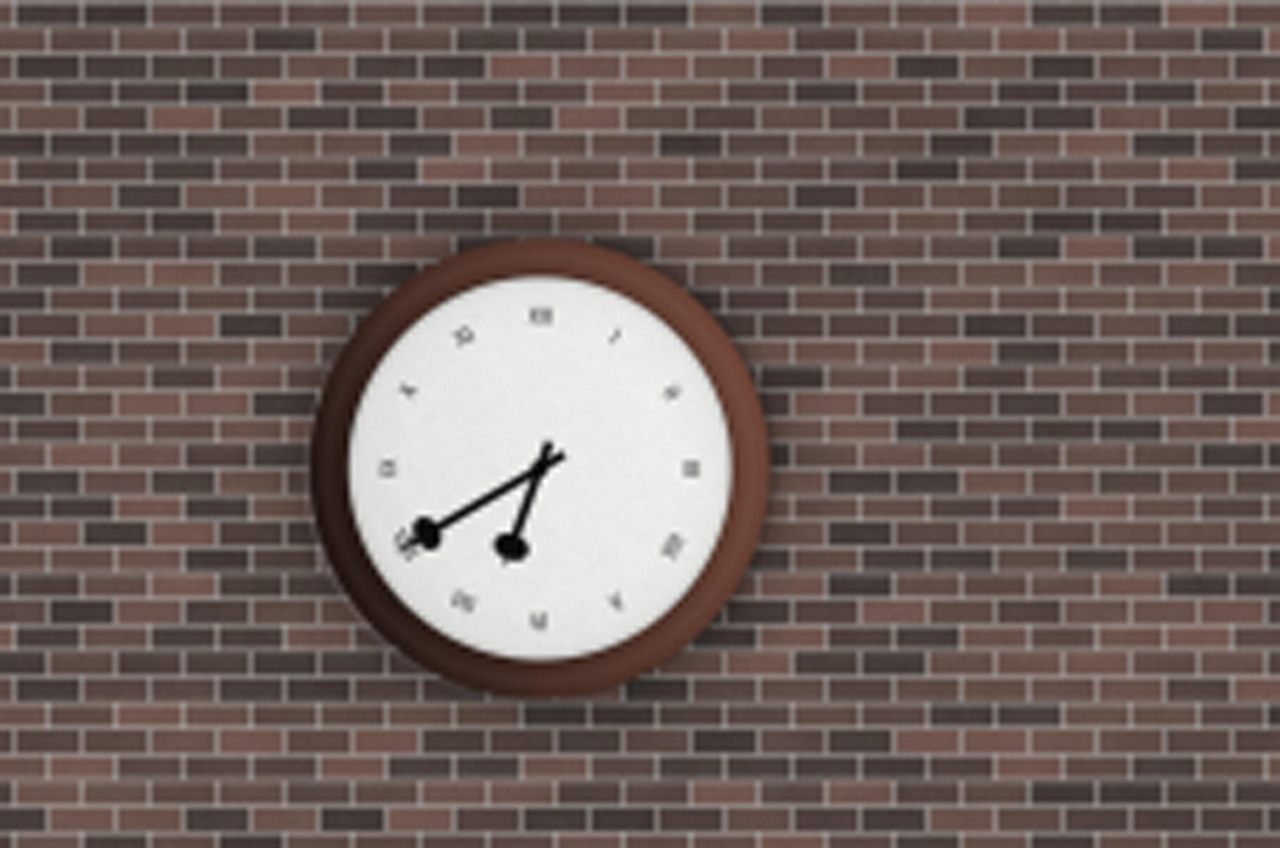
6:40
